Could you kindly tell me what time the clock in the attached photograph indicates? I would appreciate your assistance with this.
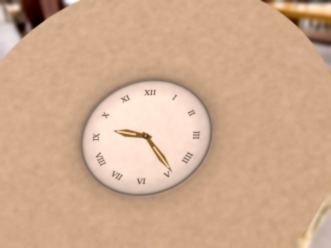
9:24
